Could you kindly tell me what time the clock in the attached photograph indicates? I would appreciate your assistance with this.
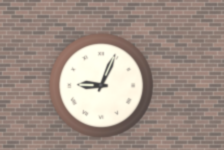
9:04
